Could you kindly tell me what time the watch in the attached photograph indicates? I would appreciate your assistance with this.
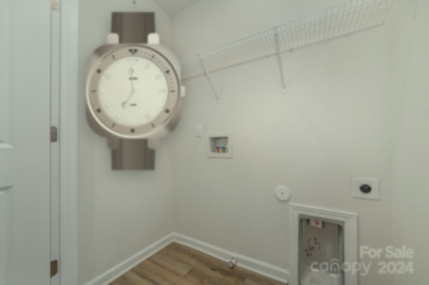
6:59
